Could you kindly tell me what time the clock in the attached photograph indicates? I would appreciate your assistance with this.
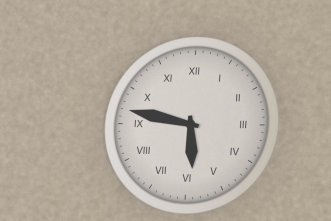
5:47
